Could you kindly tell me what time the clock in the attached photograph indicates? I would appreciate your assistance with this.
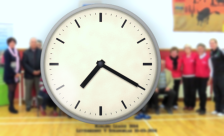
7:20
